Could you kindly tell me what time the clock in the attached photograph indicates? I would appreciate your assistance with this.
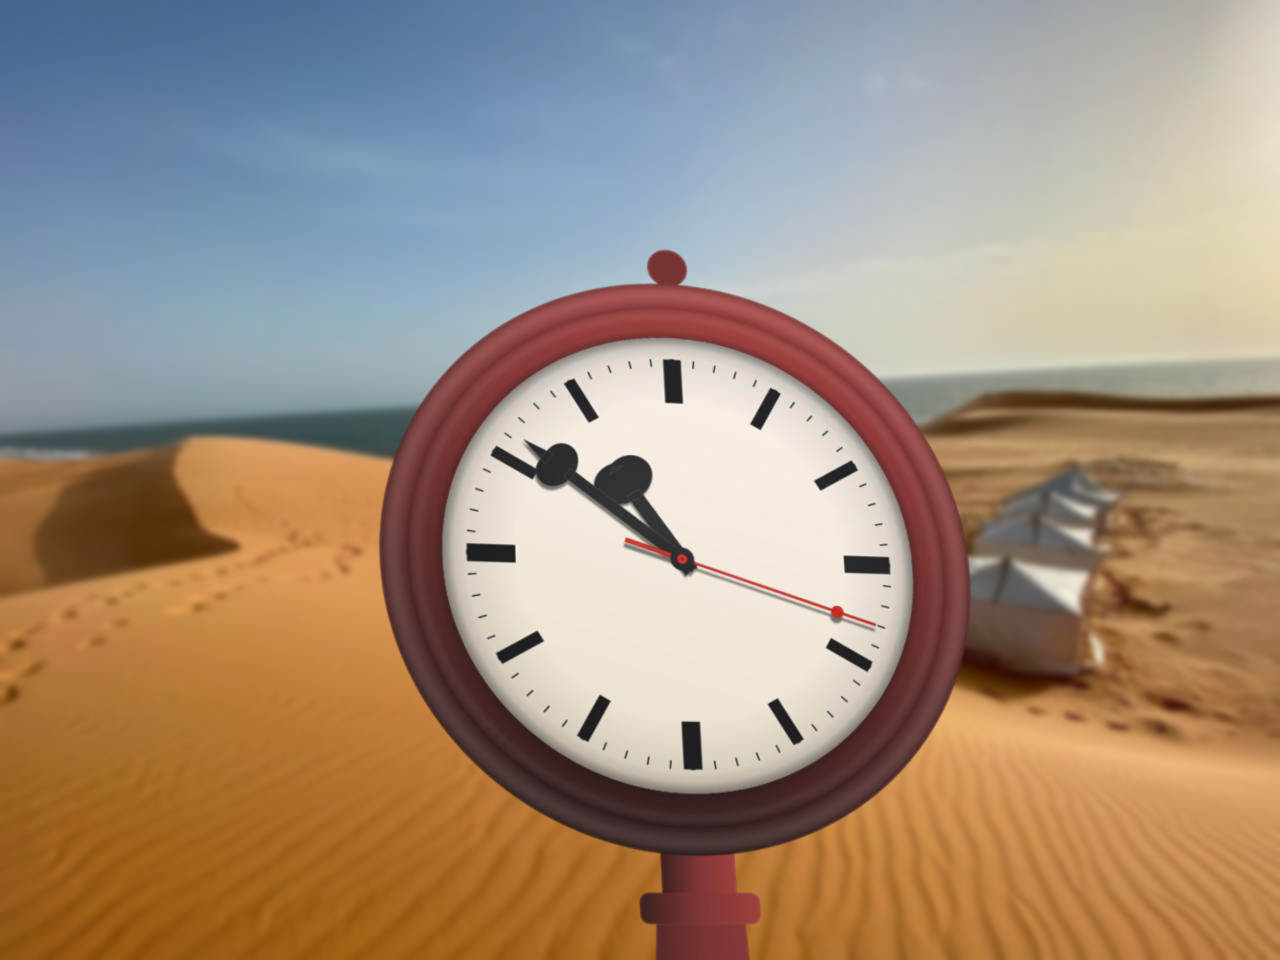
10:51:18
